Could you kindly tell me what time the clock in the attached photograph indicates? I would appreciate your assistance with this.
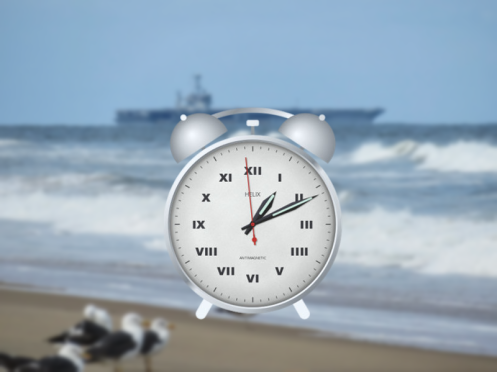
1:10:59
